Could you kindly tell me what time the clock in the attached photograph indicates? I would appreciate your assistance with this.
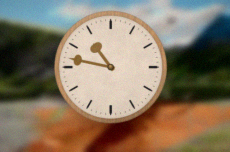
10:47
